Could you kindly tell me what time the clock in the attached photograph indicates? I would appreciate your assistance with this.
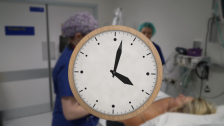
4:02
